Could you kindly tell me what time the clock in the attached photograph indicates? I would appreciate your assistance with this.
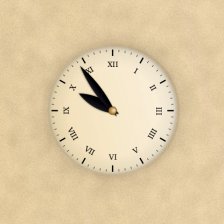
9:54
